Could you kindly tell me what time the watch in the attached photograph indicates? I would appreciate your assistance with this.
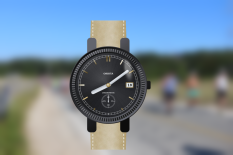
8:09
